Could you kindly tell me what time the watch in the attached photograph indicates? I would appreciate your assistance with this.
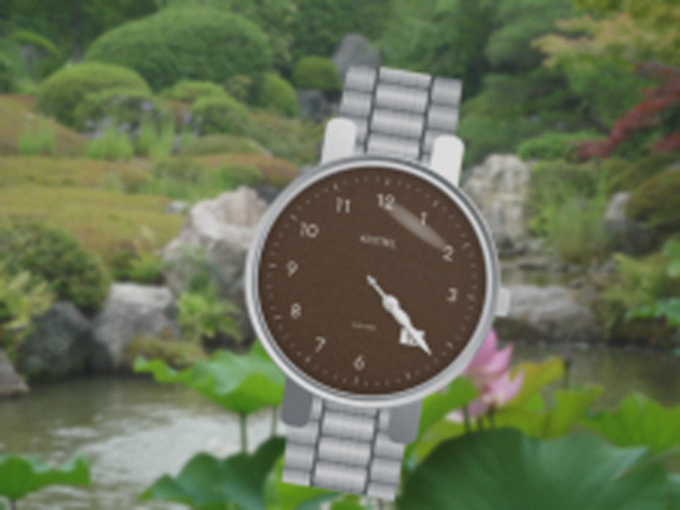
4:22
